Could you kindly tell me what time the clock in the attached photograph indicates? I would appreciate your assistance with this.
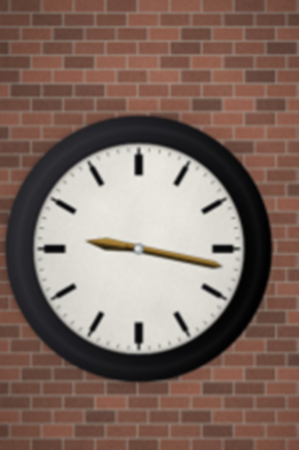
9:17
